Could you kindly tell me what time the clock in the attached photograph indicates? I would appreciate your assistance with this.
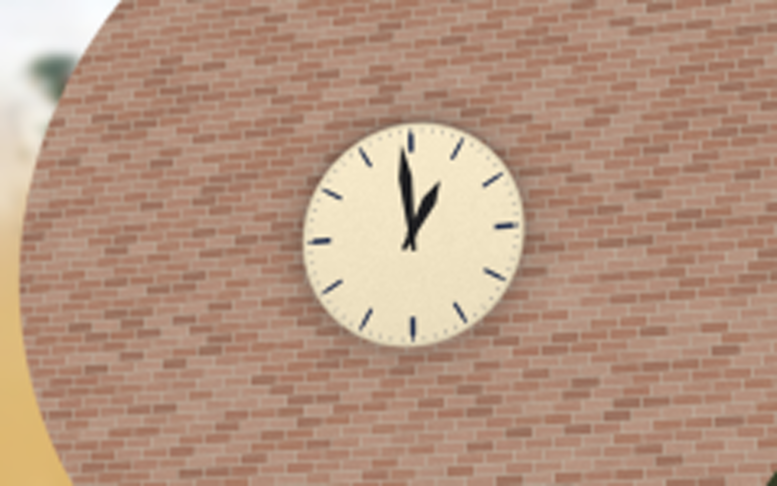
12:59
